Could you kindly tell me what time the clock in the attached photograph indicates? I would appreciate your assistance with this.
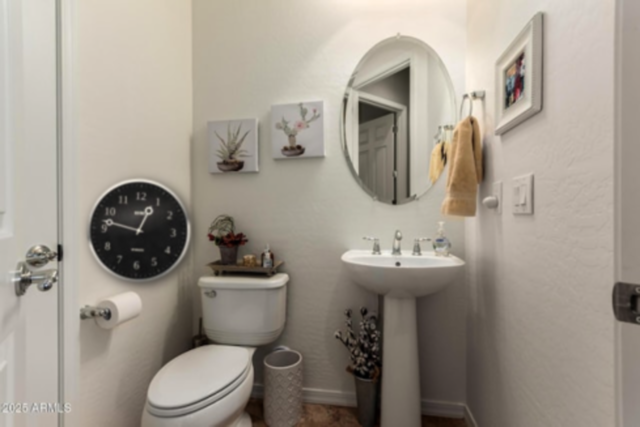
12:47
